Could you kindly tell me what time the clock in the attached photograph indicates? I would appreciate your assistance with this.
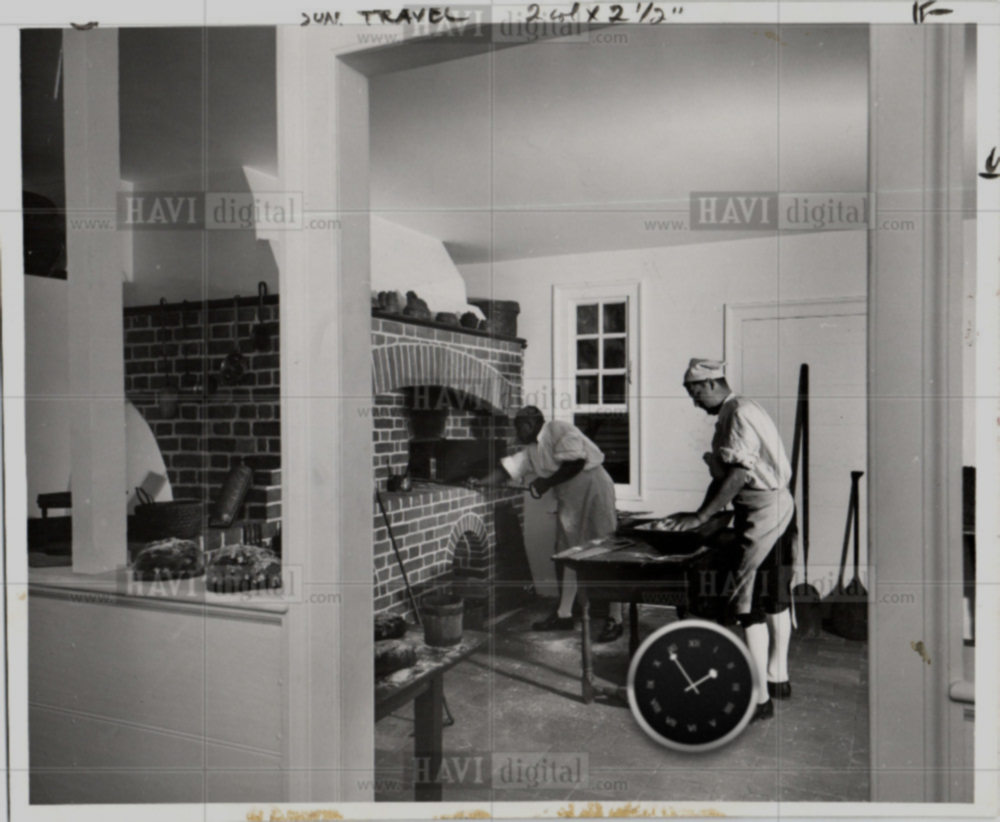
1:54
